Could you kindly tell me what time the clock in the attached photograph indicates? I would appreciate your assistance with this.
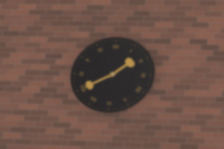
1:40
